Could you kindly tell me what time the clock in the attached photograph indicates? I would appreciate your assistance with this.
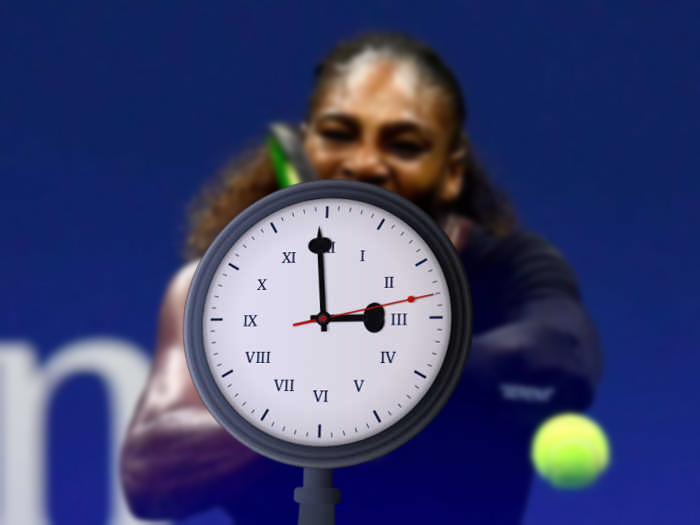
2:59:13
